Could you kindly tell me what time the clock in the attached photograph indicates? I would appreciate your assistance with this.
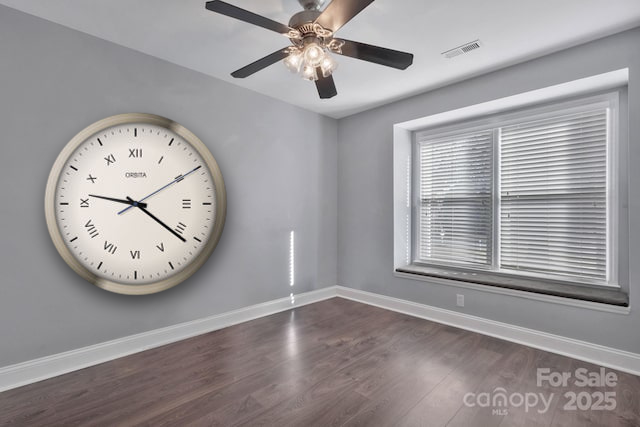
9:21:10
